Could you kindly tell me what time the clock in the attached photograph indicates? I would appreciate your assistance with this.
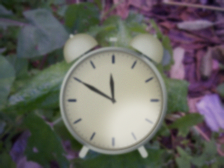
11:50
